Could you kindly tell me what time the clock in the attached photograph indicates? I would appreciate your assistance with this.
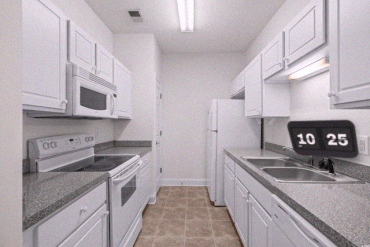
10:25
